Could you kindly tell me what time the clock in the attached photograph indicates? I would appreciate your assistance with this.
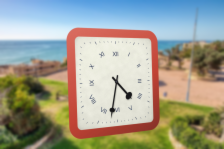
4:32
